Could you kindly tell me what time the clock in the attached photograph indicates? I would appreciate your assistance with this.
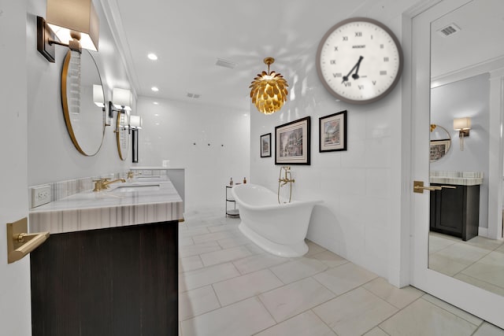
6:37
